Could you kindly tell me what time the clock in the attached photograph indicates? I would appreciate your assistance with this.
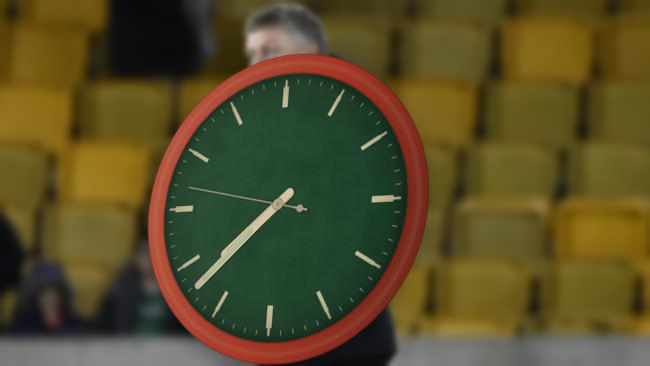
7:37:47
